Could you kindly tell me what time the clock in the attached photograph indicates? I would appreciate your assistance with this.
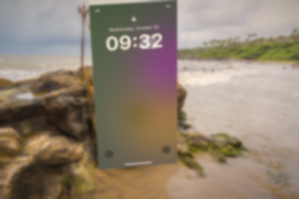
9:32
